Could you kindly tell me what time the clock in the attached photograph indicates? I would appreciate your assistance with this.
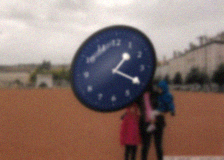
1:20
